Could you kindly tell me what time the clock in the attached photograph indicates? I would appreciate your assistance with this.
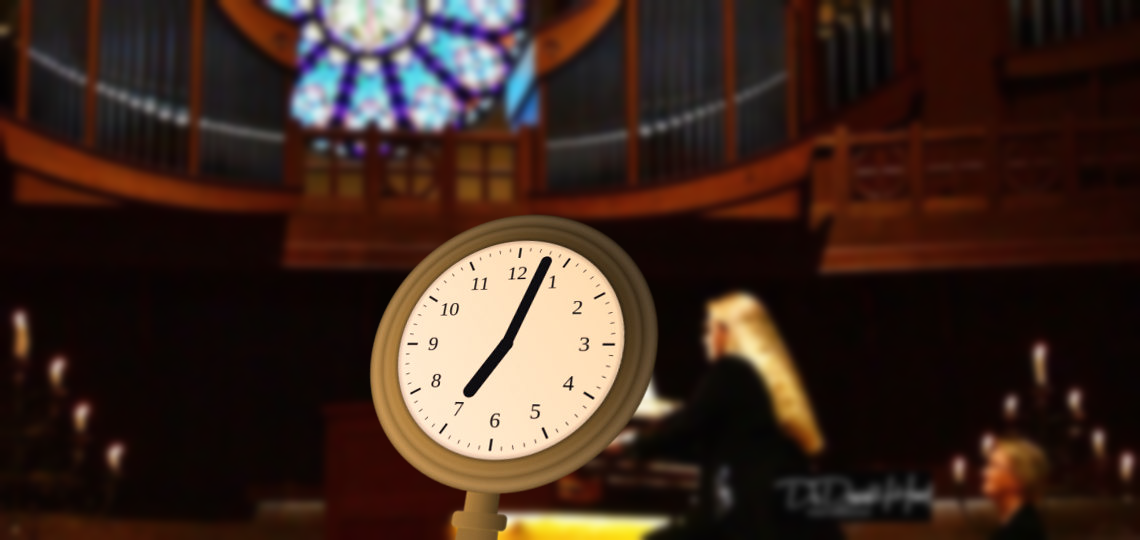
7:03
